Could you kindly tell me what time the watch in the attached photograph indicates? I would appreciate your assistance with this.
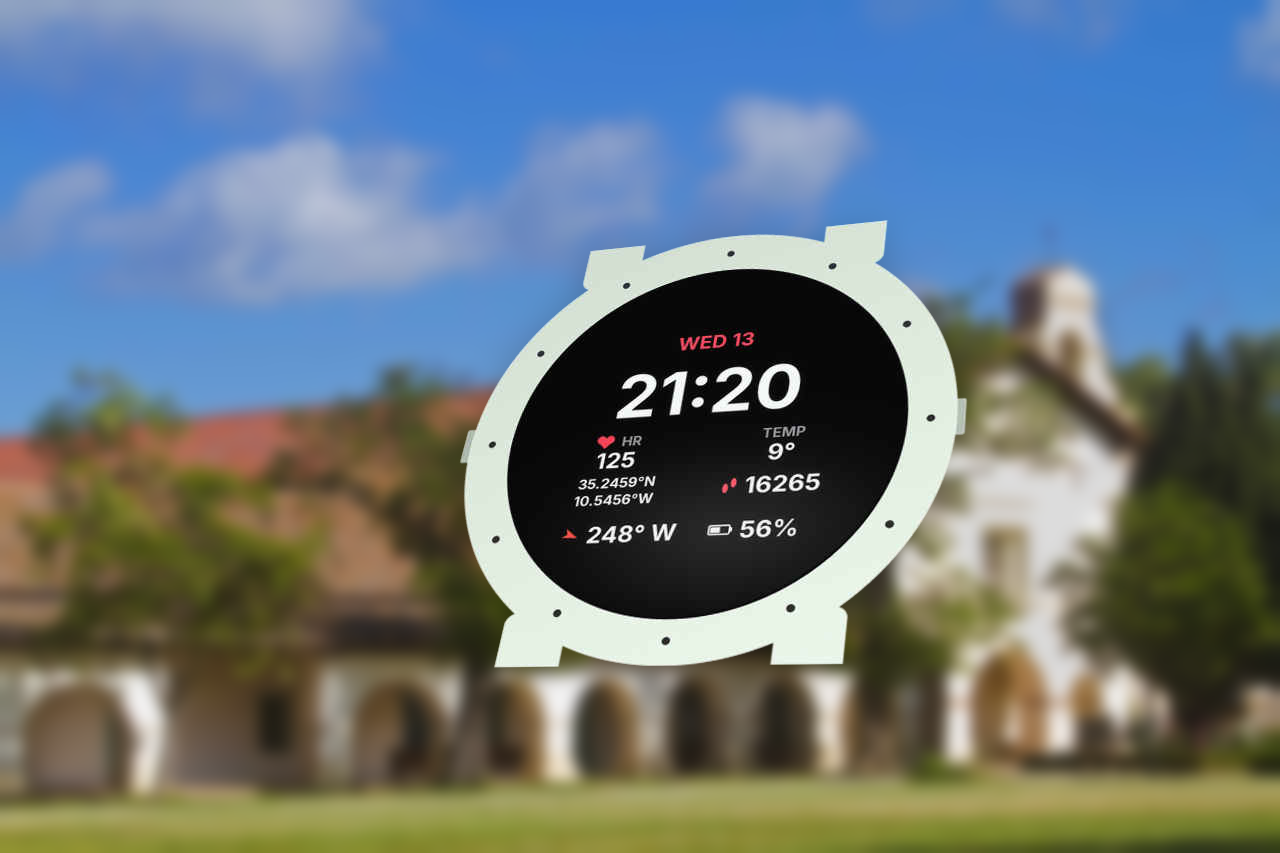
21:20
